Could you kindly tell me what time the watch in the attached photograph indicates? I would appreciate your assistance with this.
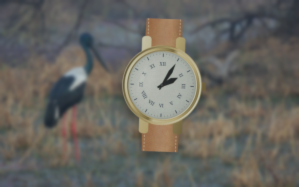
2:05
